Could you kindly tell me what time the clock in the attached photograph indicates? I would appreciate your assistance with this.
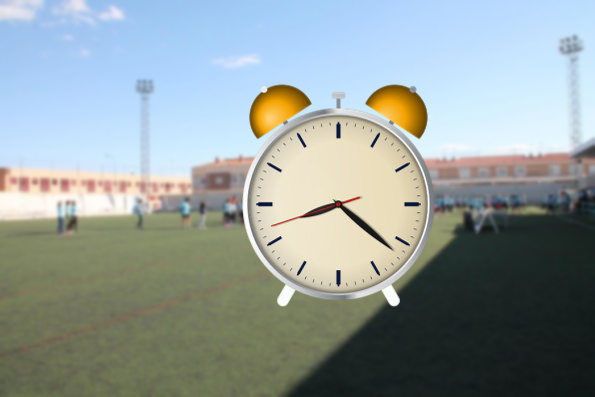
8:21:42
